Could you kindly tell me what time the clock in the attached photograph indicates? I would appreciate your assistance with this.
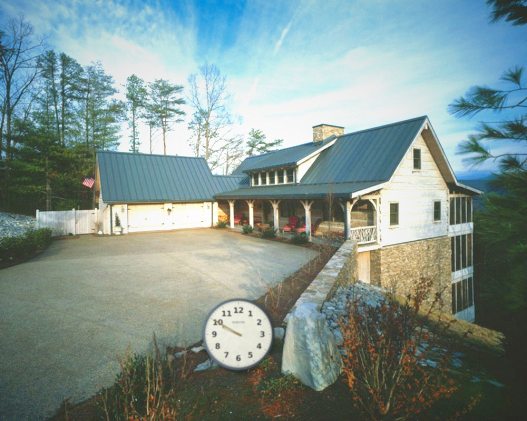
9:50
